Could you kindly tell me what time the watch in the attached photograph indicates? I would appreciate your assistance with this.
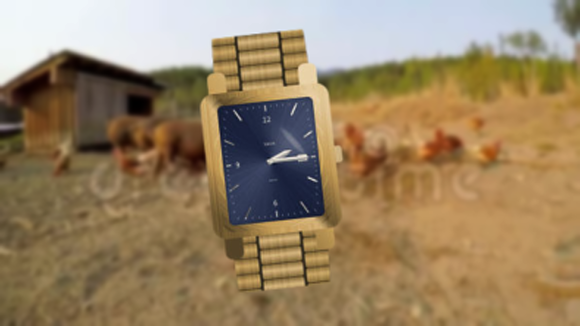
2:15
